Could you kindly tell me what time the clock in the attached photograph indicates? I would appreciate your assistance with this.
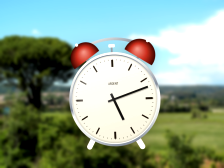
5:12
